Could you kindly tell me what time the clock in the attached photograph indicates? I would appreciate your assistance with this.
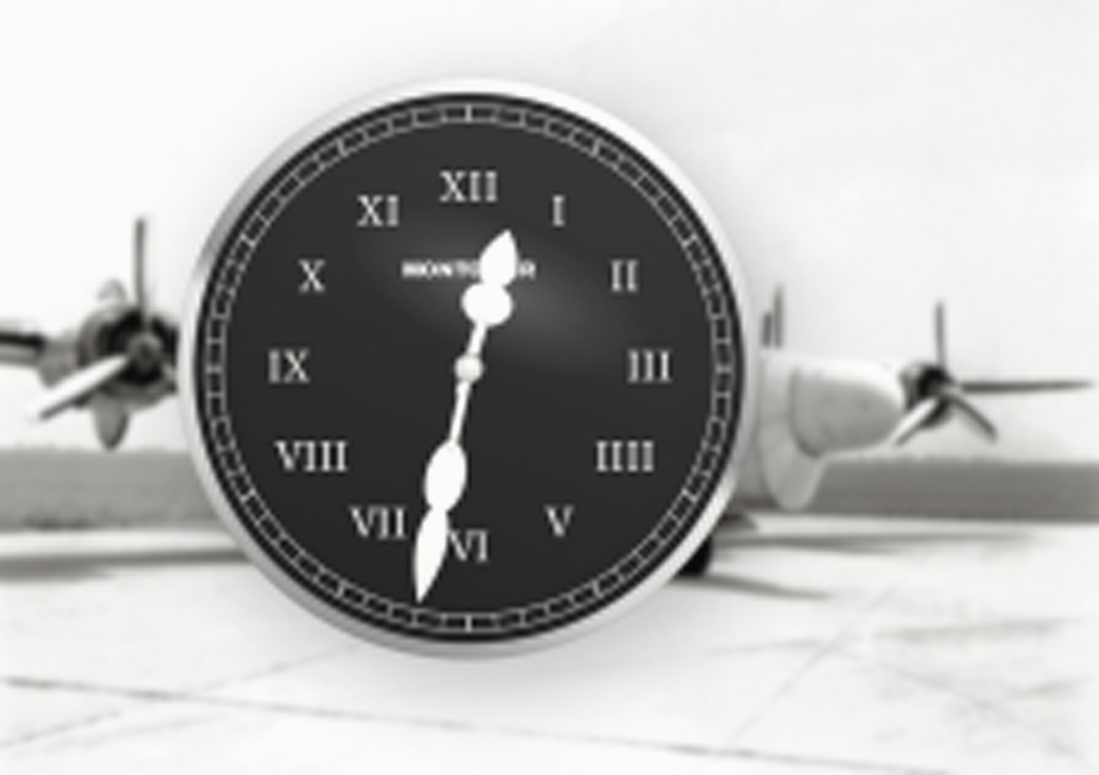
12:32
